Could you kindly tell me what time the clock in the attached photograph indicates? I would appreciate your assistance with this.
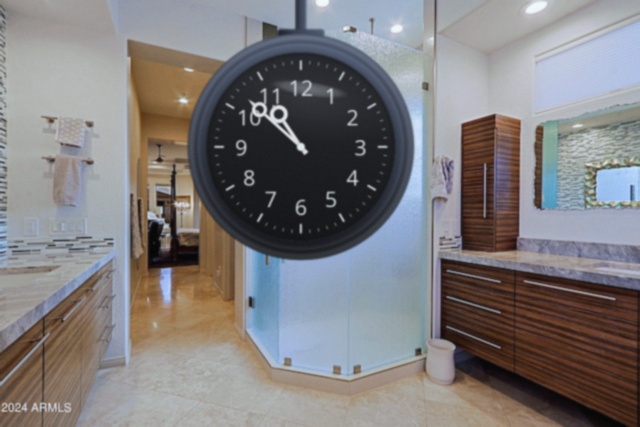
10:52
